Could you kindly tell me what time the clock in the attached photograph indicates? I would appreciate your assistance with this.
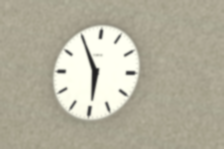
5:55
